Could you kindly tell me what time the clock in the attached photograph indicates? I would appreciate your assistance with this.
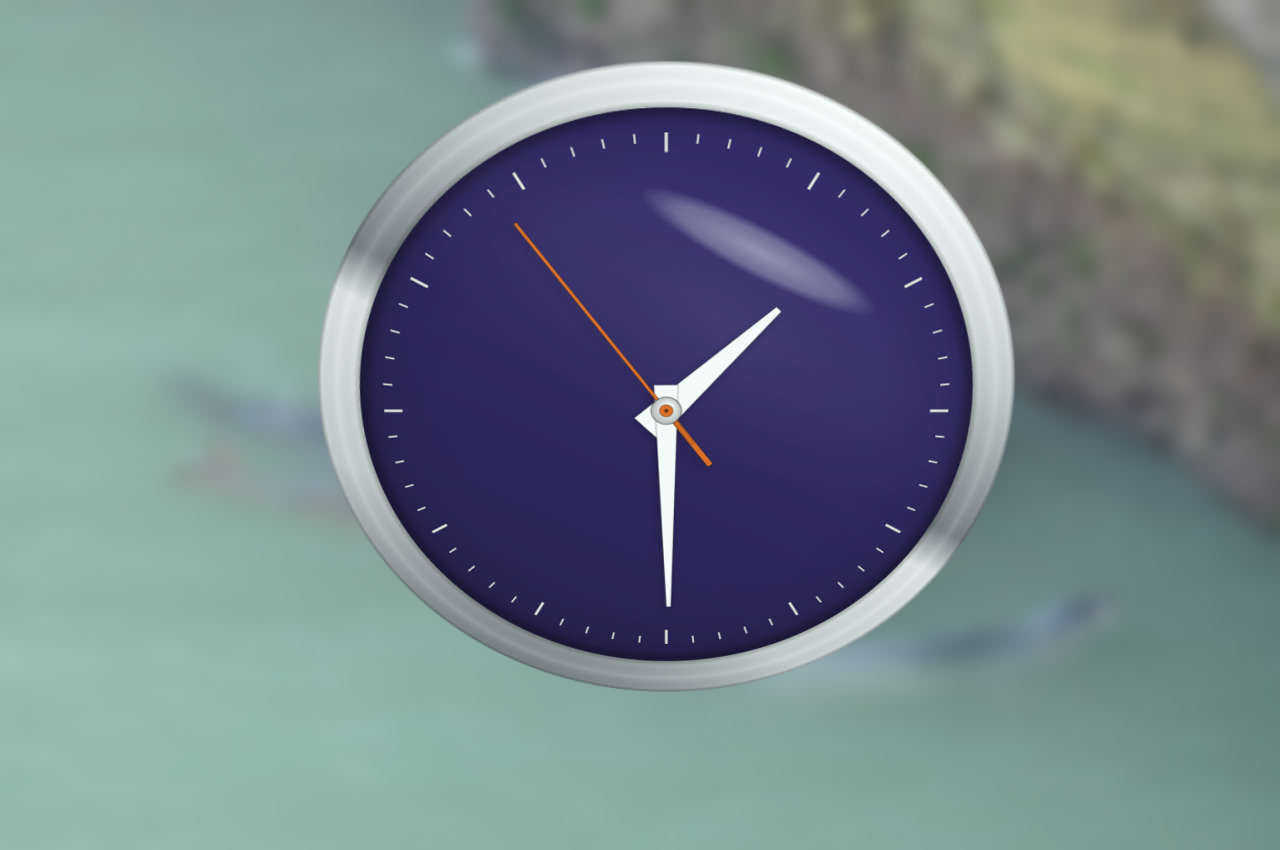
1:29:54
